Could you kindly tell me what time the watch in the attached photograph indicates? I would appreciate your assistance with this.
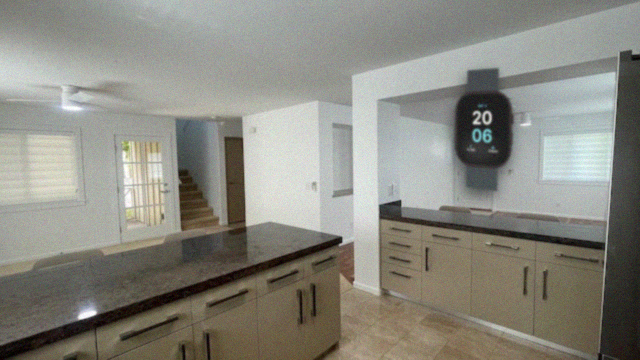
20:06
